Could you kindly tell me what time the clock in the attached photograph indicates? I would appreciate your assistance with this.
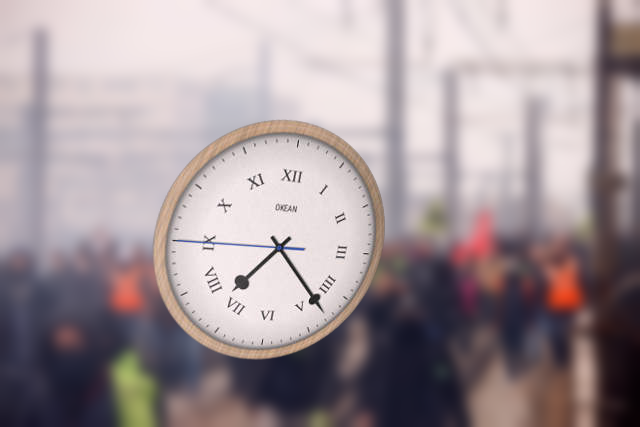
7:22:45
